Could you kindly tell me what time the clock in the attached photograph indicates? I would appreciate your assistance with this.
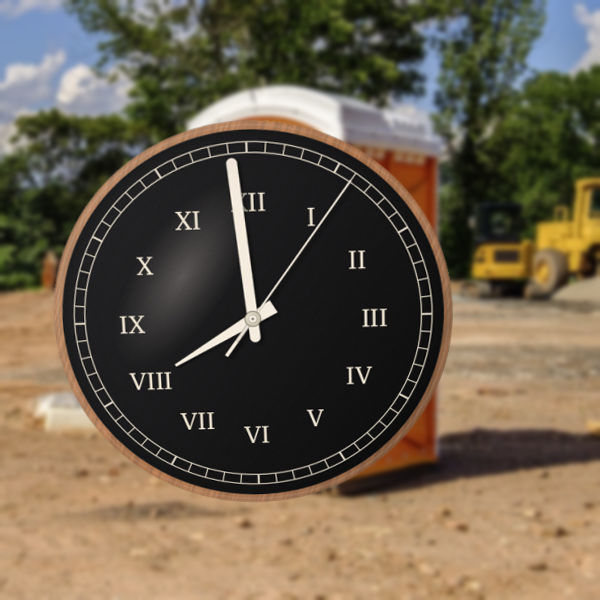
7:59:06
